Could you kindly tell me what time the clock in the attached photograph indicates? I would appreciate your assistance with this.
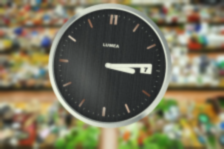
3:14
